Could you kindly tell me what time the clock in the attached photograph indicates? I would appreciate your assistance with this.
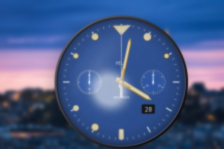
4:02
